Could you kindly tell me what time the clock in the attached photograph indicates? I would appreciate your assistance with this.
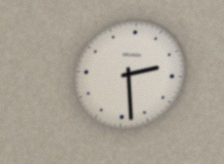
2:28
